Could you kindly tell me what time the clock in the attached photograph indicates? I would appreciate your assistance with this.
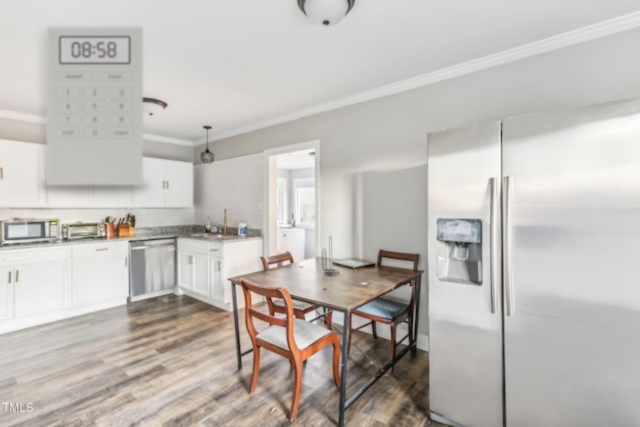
8:58
